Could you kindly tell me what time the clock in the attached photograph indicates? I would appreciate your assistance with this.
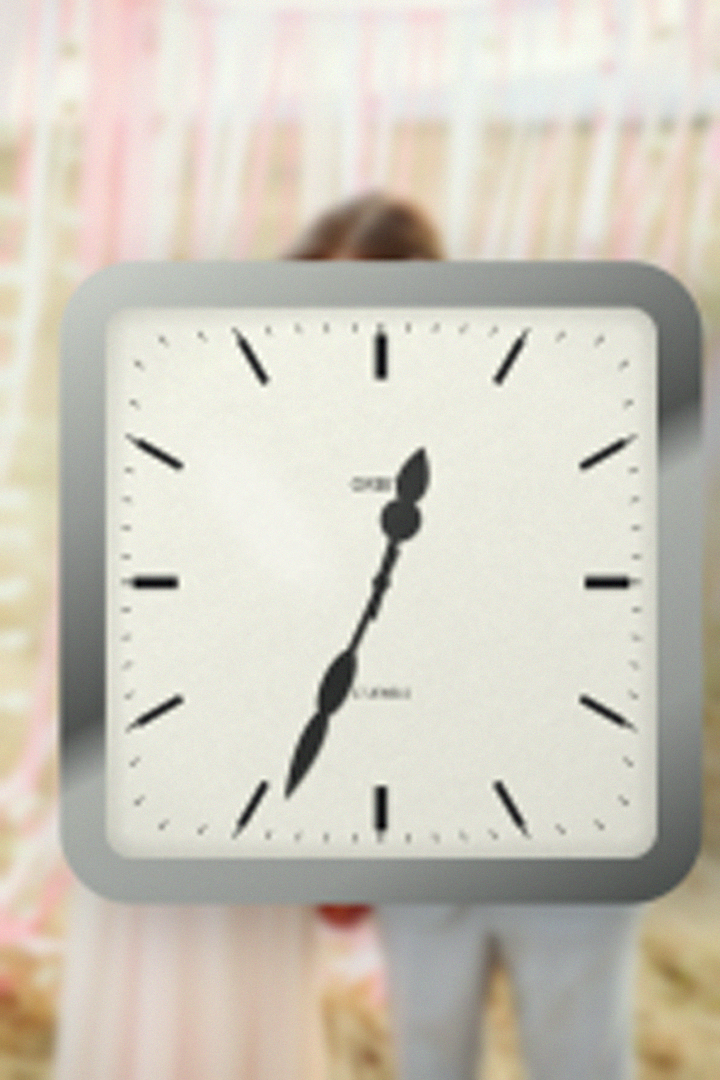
12:34
